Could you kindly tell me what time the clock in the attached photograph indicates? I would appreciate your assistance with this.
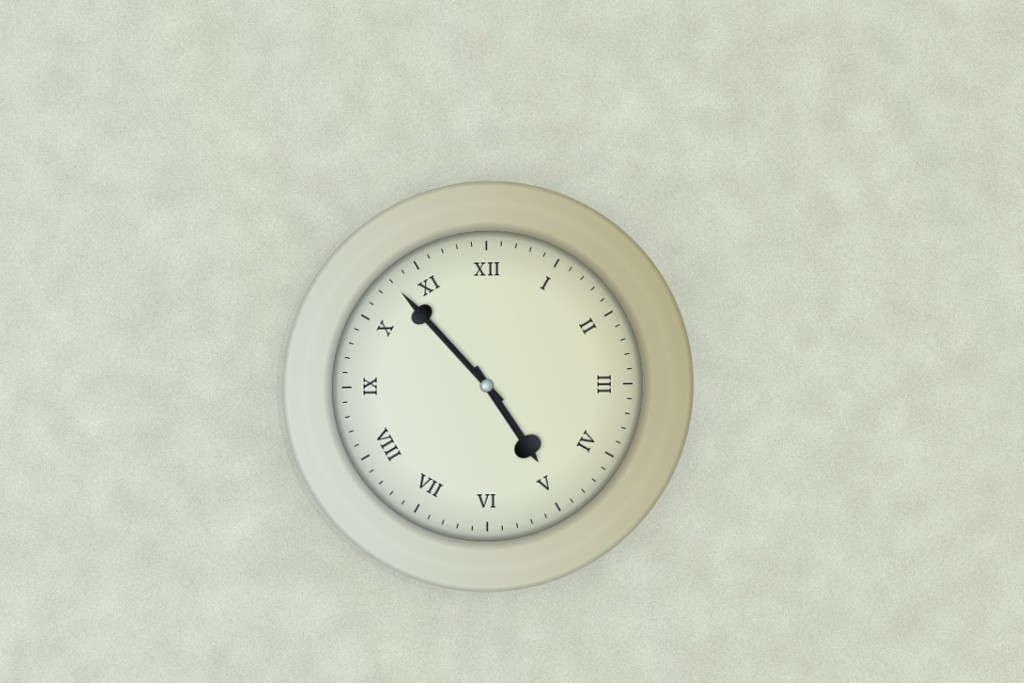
4:53
